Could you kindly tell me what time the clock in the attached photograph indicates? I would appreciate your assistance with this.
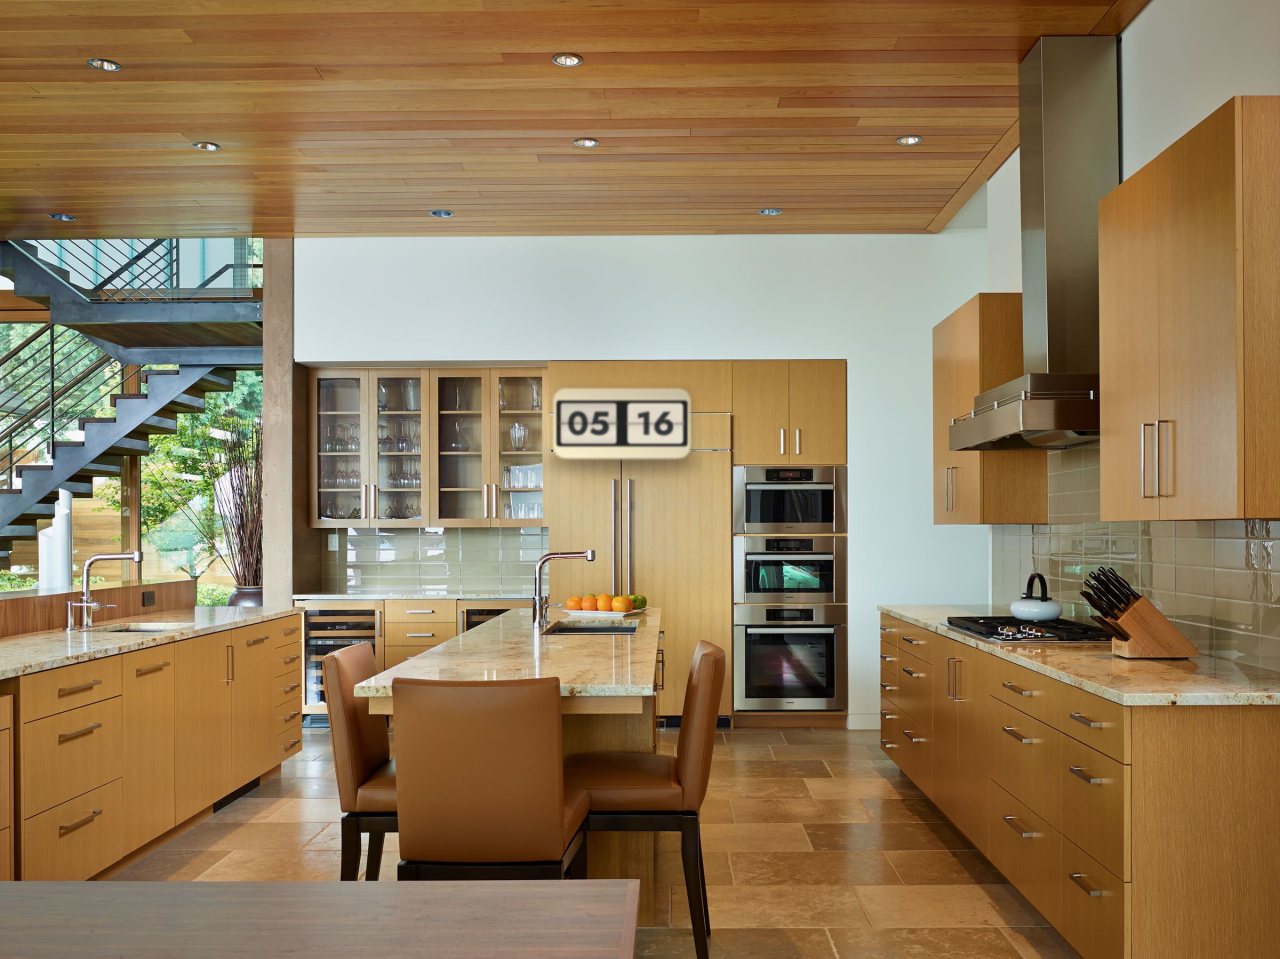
5:16
